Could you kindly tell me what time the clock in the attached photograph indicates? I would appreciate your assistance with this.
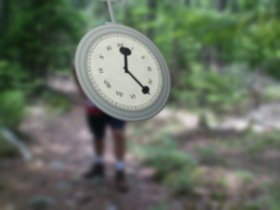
12:24
